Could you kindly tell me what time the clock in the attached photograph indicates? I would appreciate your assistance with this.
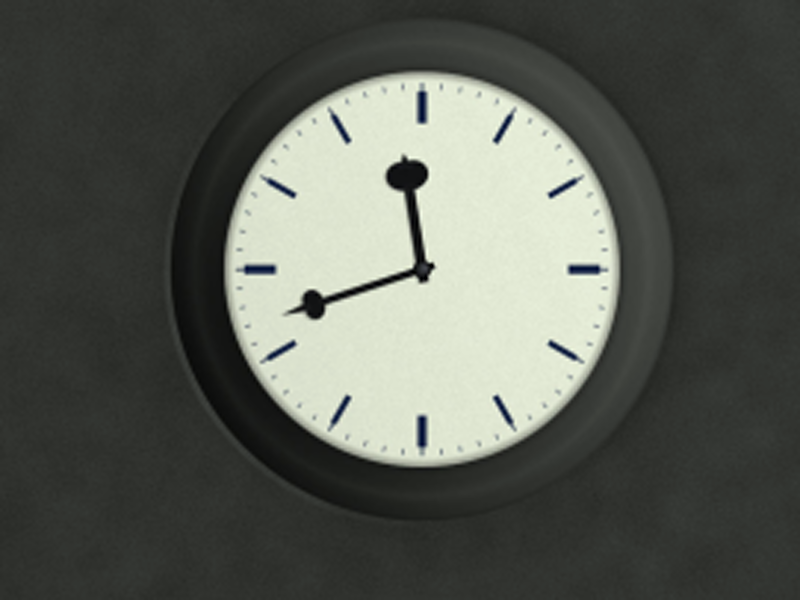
11:42
